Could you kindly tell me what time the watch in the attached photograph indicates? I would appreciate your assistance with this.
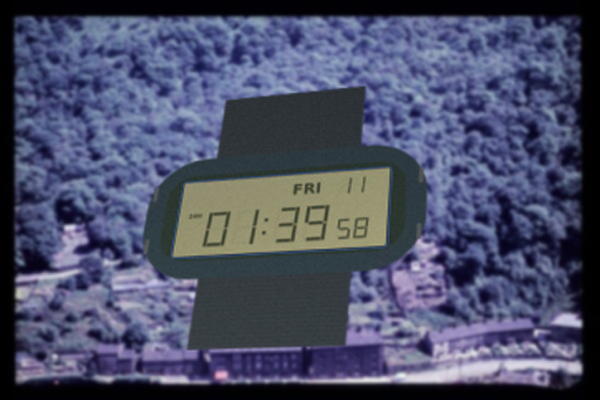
1:39:58
